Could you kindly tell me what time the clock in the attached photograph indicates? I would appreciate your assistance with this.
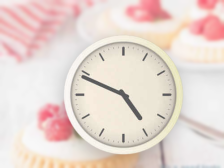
4:49
